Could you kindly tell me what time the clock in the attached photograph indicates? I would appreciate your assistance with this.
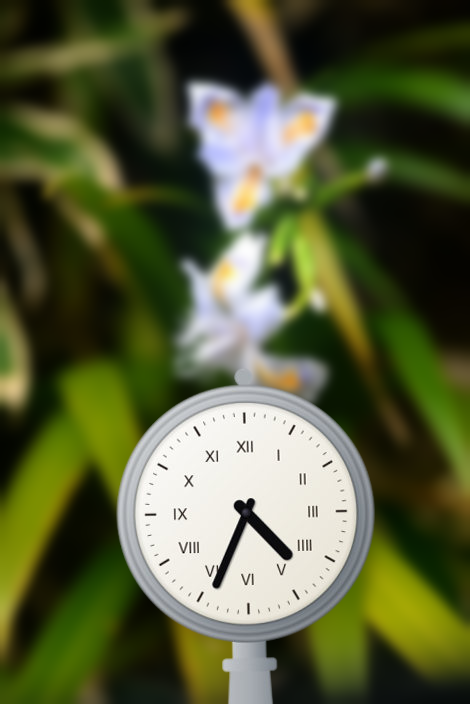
4:34
